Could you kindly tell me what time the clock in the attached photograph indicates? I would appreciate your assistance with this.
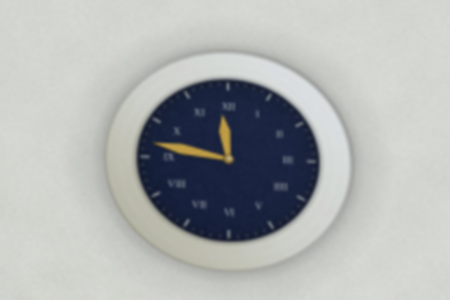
11:47
